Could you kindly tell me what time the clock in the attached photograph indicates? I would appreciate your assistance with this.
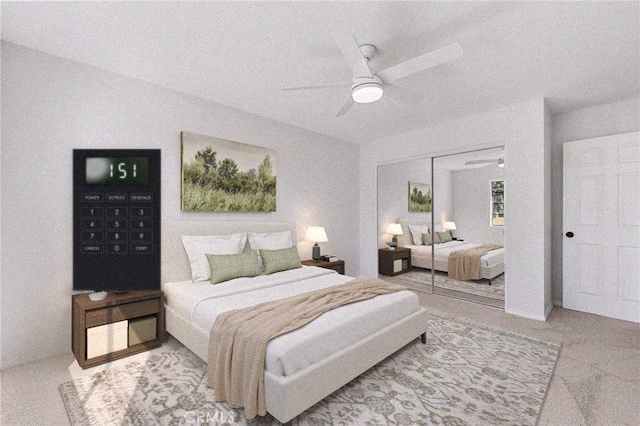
1:51
